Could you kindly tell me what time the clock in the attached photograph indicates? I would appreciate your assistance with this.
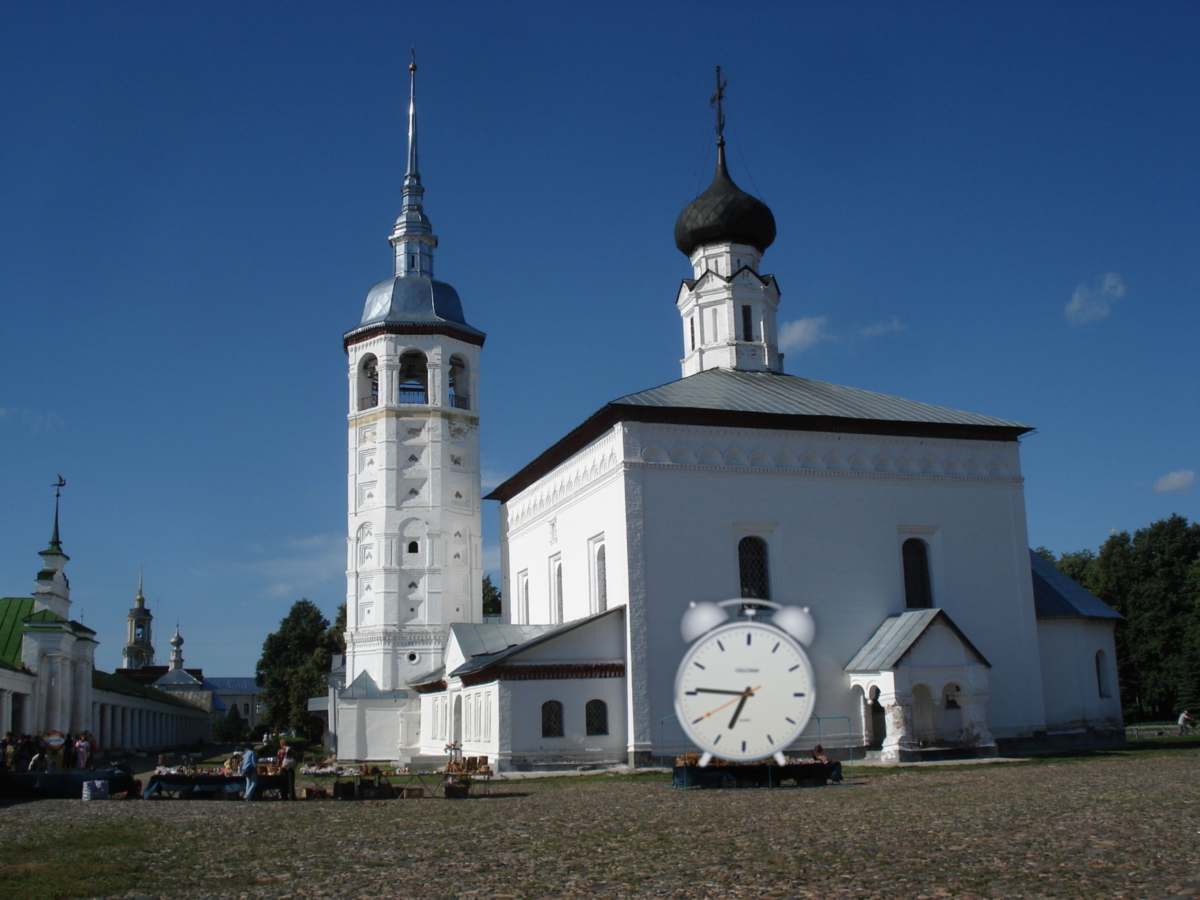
6:45:40
